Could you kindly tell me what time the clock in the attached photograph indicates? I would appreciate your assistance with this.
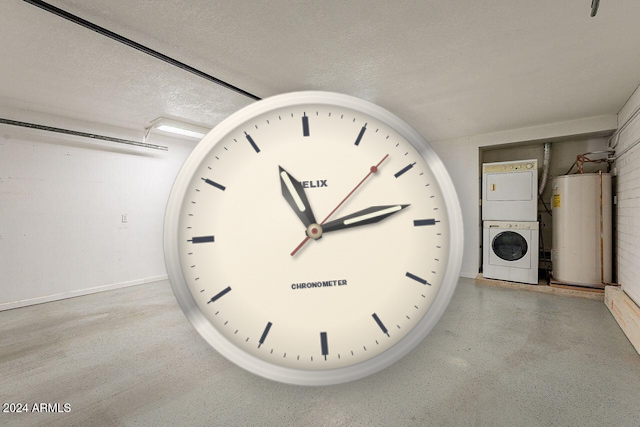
11:13:08
